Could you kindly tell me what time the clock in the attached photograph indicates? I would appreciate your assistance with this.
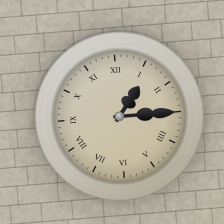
1:15
